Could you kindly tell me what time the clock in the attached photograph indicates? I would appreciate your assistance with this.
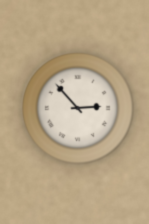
2:53
